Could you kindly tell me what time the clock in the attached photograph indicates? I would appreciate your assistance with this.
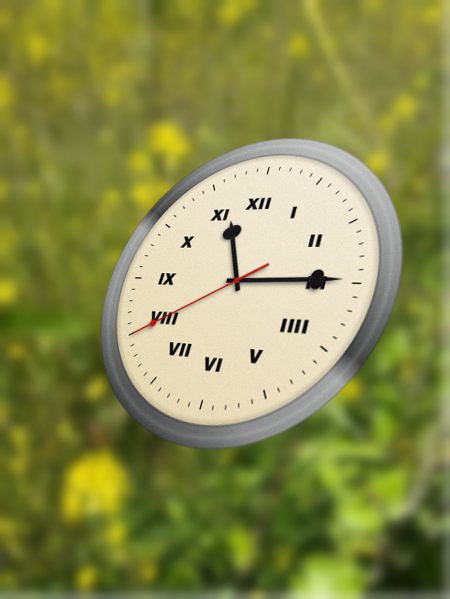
11:14:40
